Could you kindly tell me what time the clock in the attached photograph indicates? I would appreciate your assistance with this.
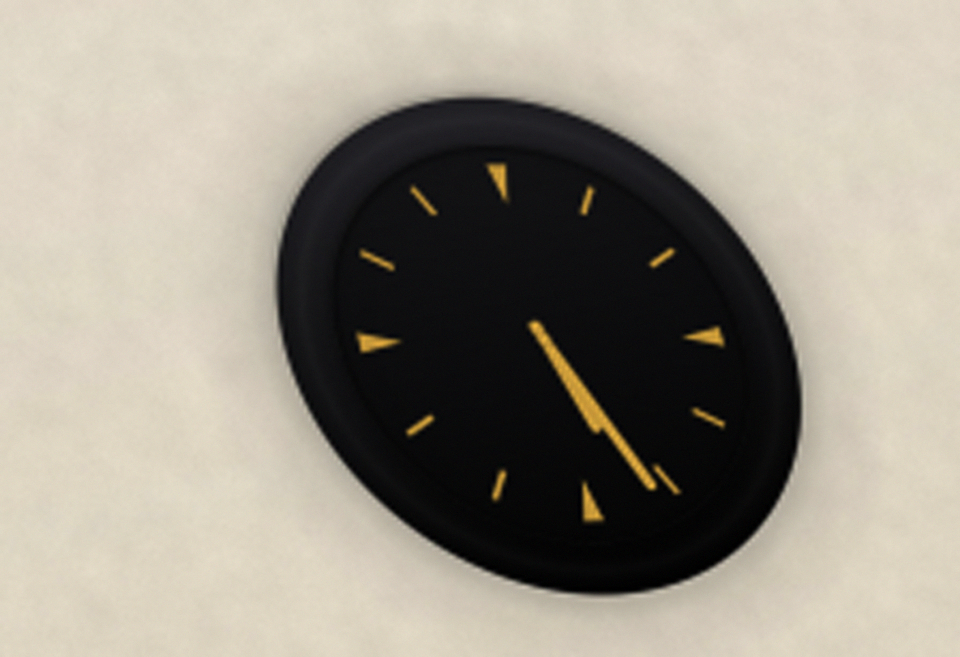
5:26
